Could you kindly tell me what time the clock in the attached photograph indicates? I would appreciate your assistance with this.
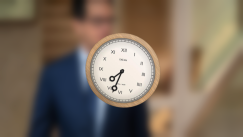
7:33
